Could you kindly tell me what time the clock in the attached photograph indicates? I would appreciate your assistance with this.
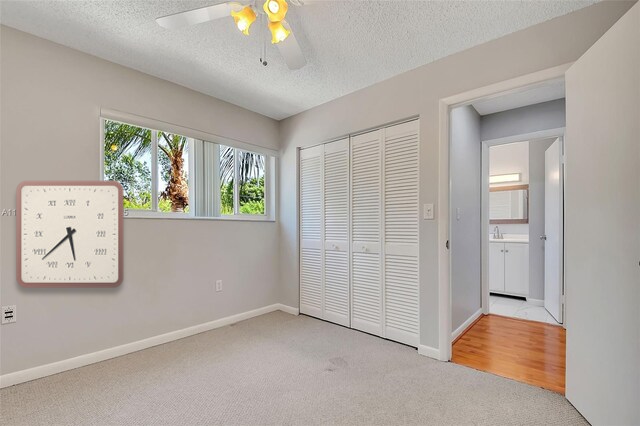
5:38
